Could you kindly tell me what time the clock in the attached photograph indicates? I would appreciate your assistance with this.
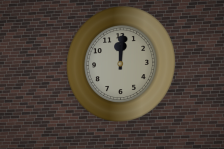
12:01
